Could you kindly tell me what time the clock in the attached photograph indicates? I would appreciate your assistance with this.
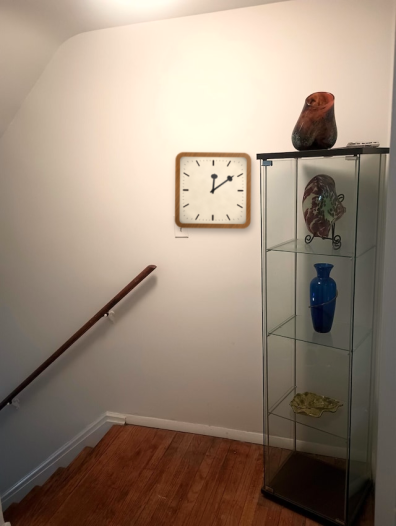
12:09
